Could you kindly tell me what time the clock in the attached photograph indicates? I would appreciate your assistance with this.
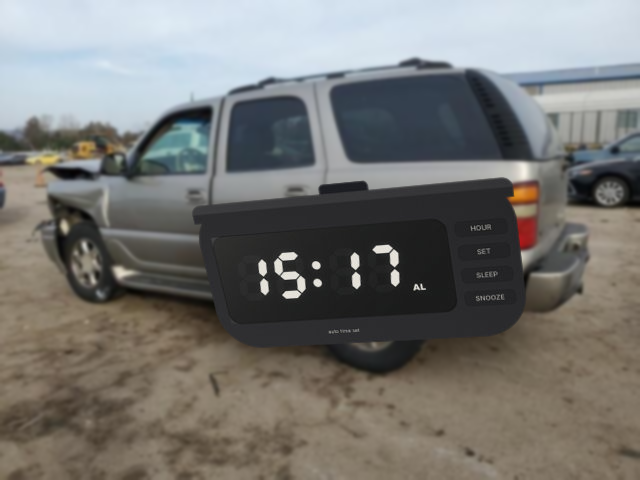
15:17
